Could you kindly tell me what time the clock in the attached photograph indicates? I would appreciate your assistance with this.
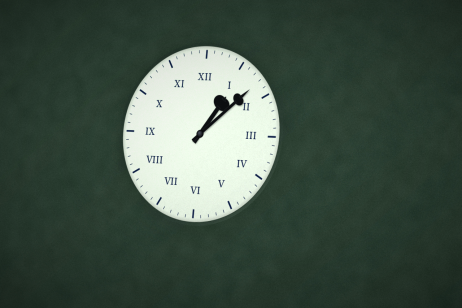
1:08
